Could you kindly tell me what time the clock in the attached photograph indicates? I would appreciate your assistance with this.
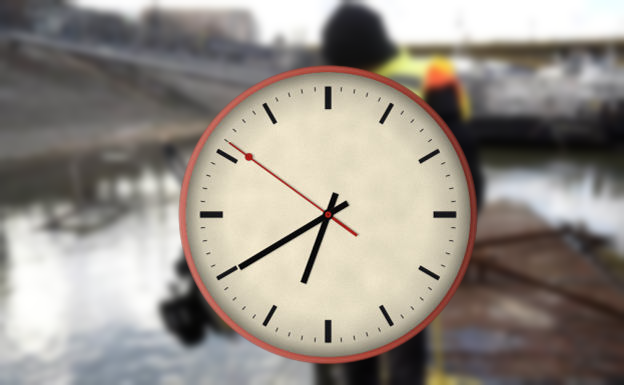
6:39:51
